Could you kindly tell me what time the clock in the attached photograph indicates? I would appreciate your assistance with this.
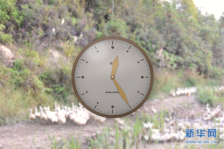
12:25
